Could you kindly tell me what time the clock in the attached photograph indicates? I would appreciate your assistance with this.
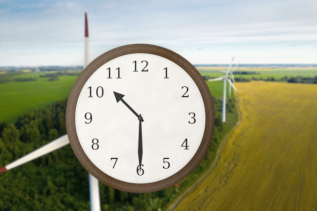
10:30
